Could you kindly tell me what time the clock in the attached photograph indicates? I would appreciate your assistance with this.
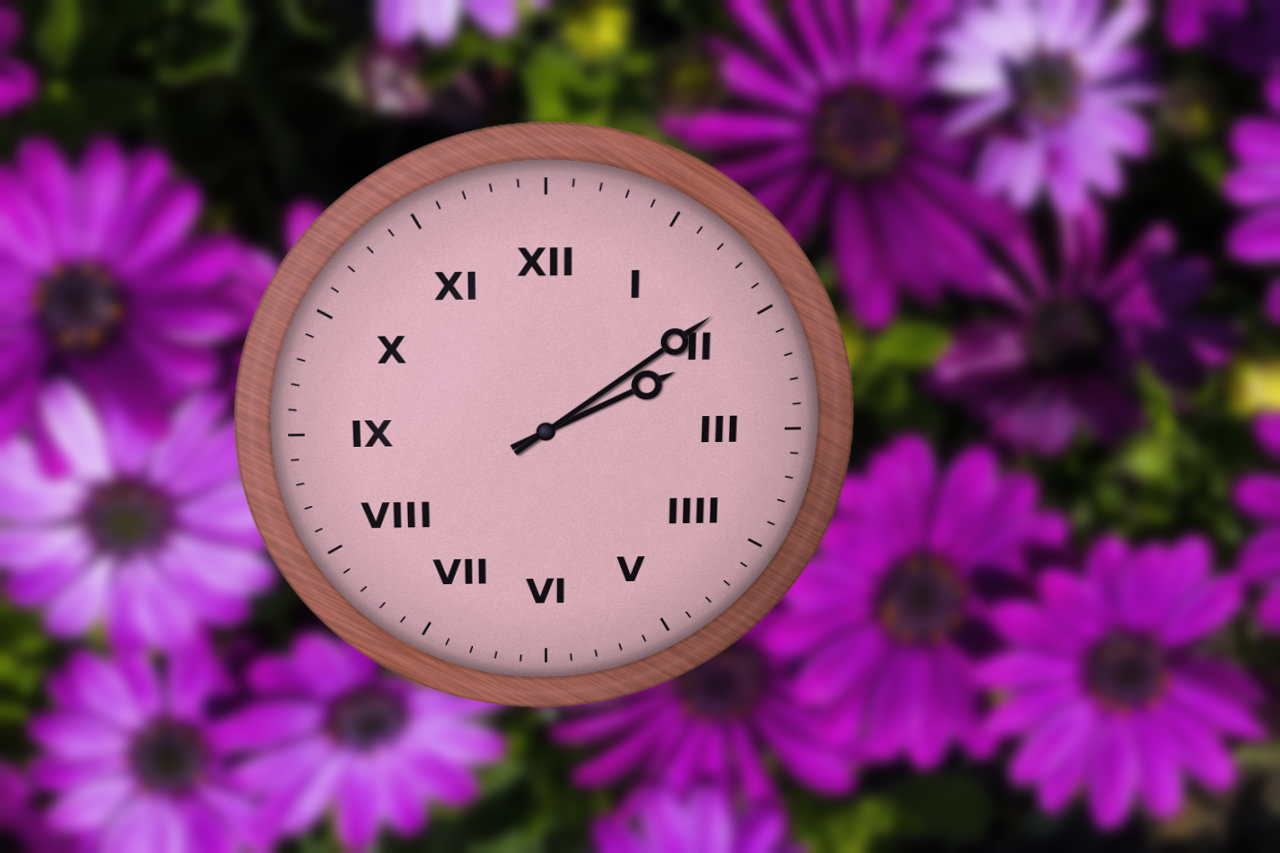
2:09
